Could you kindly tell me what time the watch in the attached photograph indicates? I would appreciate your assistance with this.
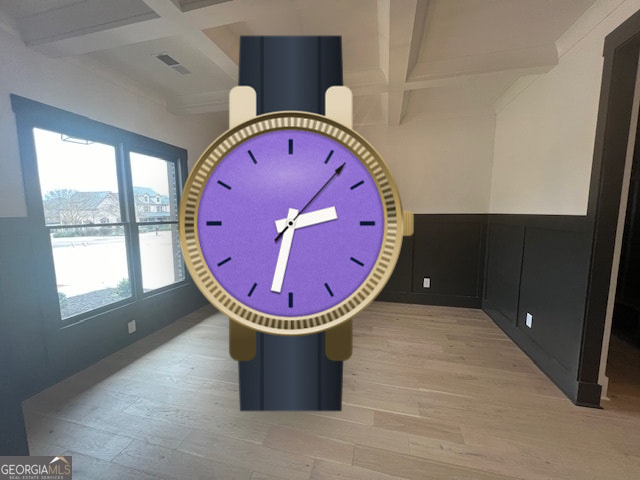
2:32:07
